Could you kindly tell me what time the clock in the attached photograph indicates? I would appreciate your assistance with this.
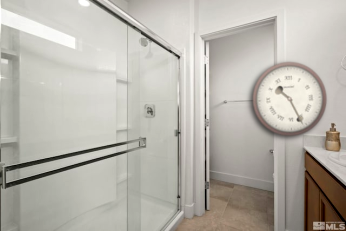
10:26
